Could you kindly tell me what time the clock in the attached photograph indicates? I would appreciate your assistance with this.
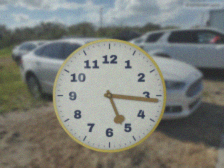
5:16
